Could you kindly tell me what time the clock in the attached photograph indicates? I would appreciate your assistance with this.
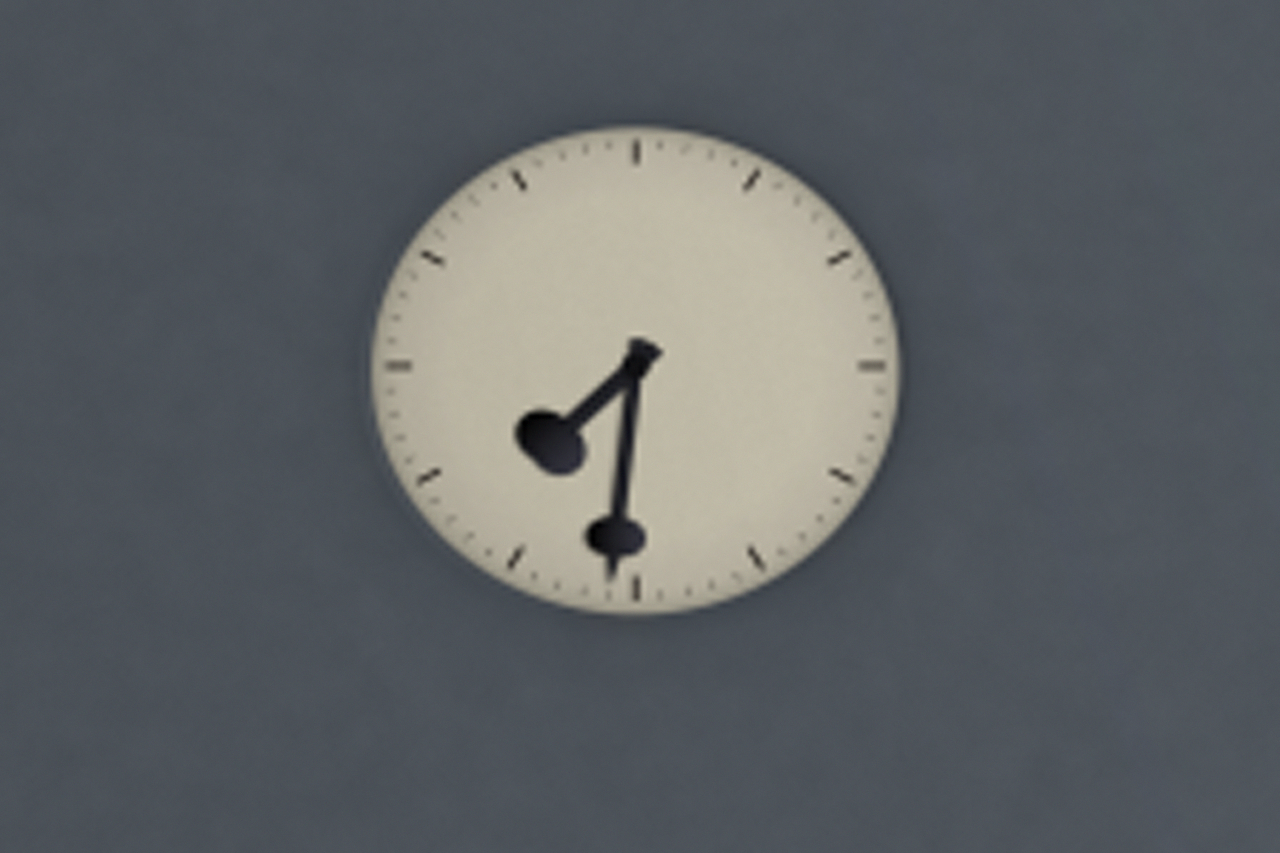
7:31
